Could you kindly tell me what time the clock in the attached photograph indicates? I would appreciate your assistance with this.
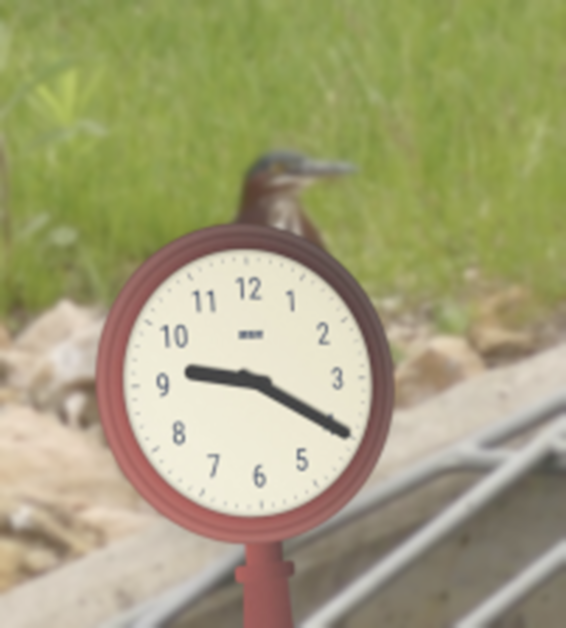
9:20
